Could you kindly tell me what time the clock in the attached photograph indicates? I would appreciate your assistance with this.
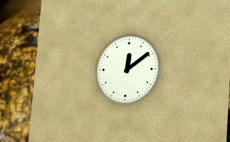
12:09
